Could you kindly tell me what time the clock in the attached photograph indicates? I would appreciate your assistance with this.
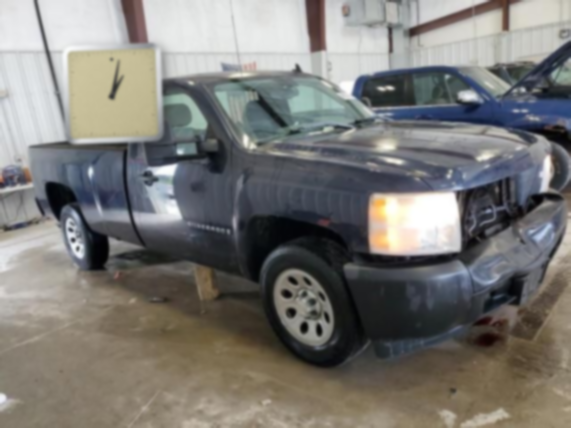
1:02
